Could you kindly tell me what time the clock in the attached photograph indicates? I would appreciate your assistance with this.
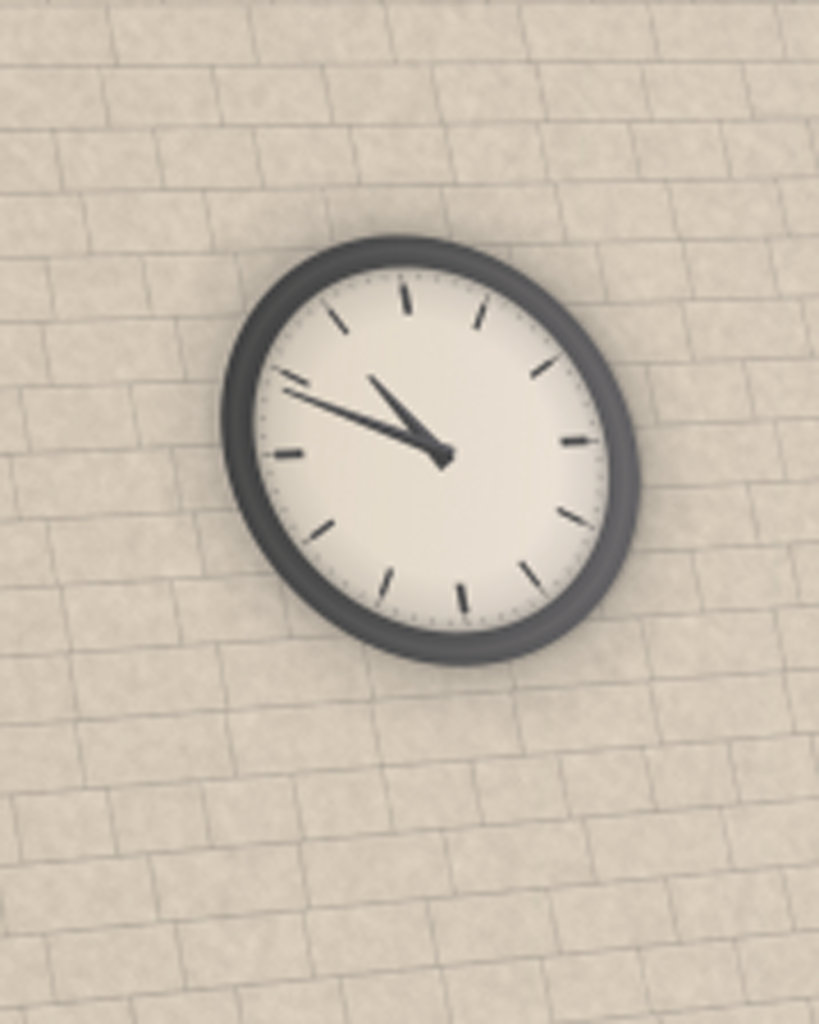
10:49
